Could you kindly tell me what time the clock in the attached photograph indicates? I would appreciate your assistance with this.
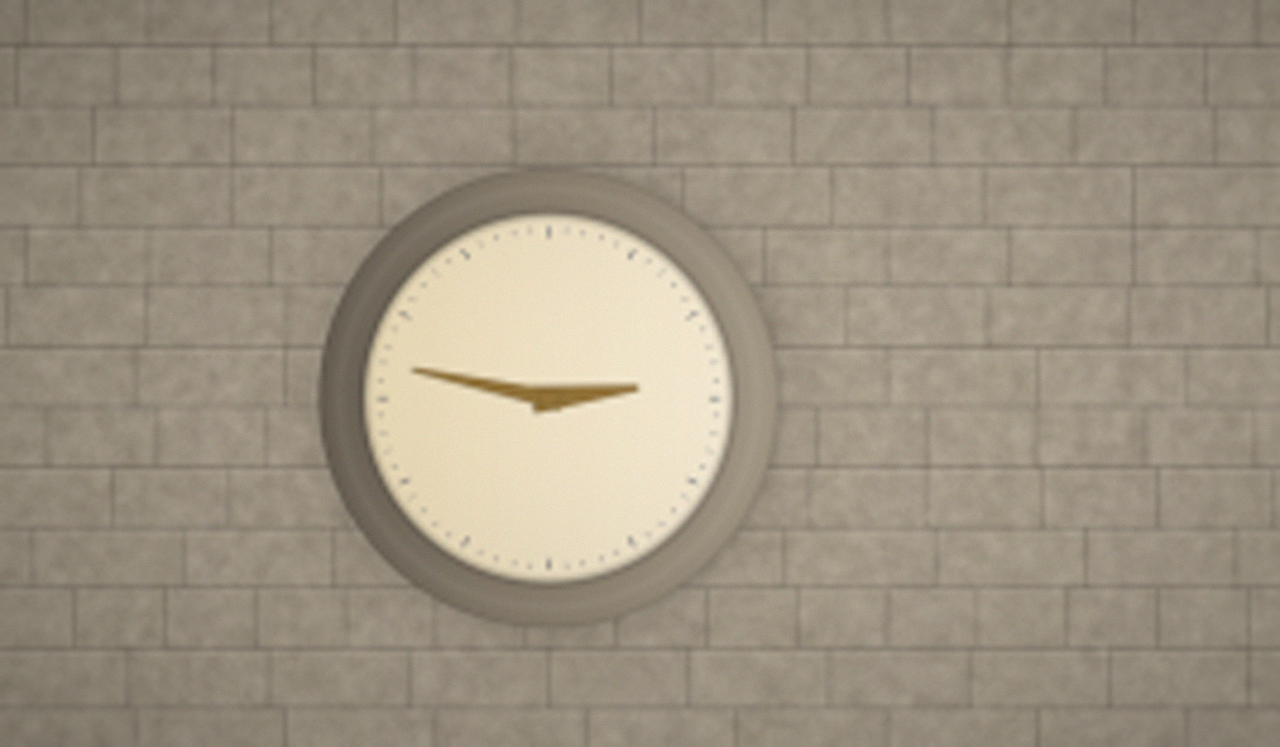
2:47
